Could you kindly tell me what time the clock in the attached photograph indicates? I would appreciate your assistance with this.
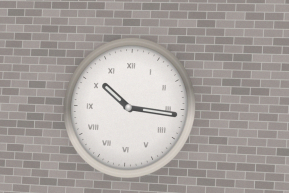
10:16
